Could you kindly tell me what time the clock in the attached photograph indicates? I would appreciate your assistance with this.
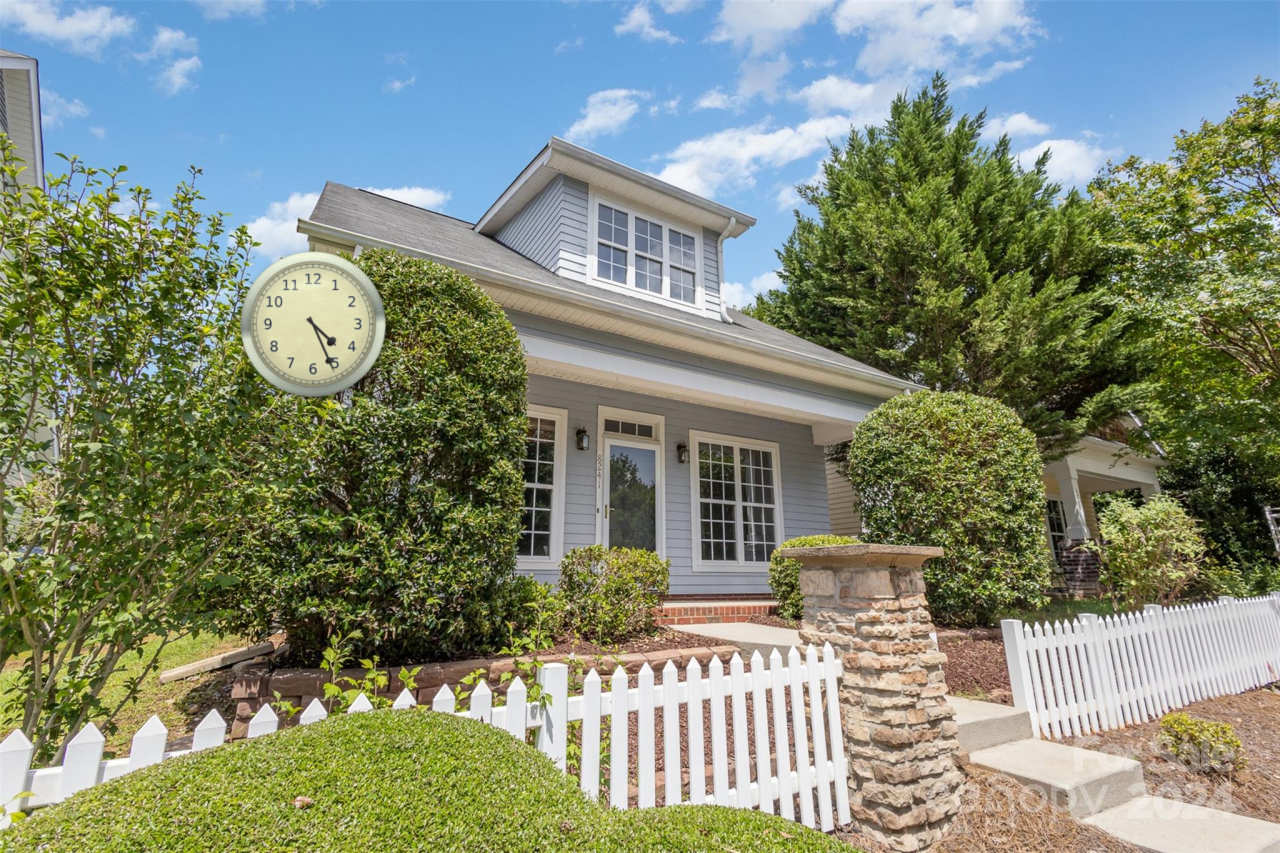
4:26
